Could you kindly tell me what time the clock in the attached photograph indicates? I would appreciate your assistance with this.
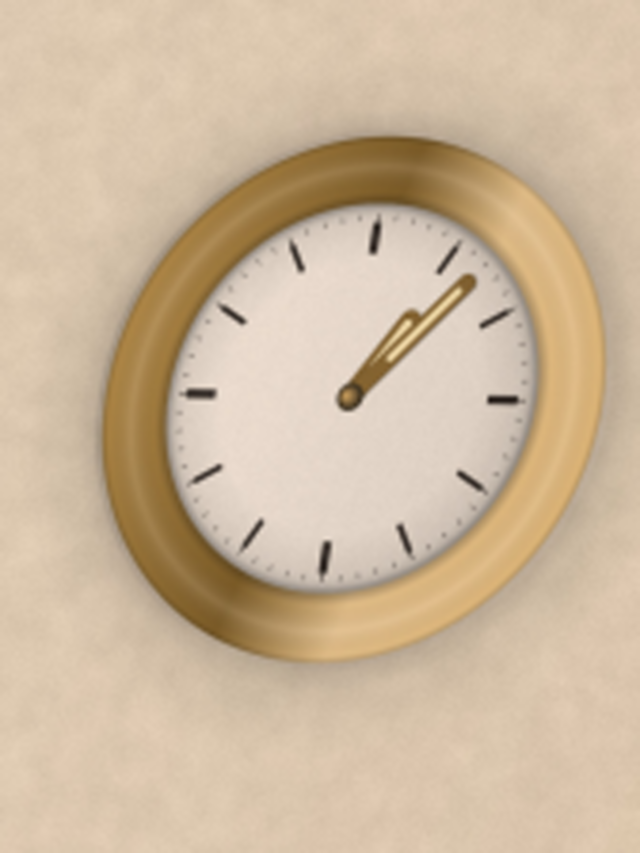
1:07
